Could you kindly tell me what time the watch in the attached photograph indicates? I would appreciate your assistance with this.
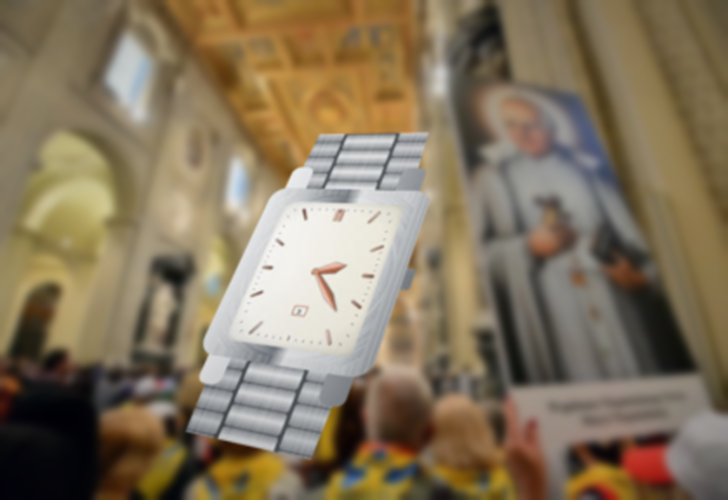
2:23
